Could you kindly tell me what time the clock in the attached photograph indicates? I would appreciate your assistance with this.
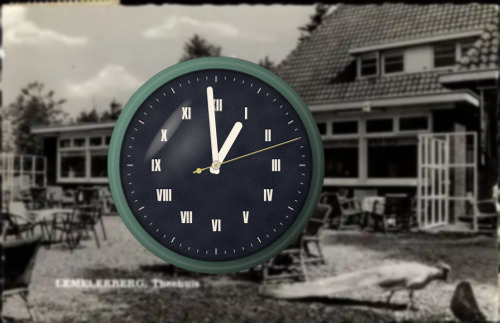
12:59:12
